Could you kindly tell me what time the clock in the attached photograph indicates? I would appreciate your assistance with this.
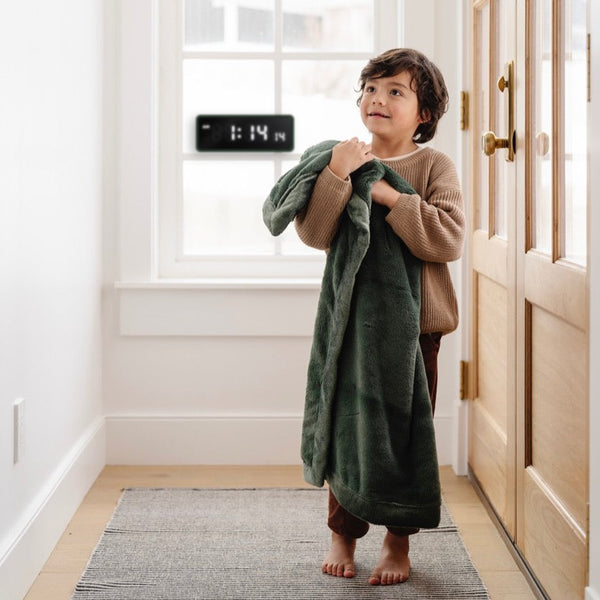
1:14
